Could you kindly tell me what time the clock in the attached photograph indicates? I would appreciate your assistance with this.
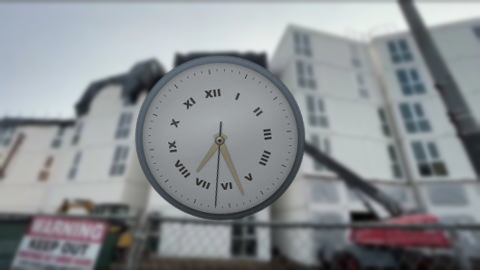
7:27:32
